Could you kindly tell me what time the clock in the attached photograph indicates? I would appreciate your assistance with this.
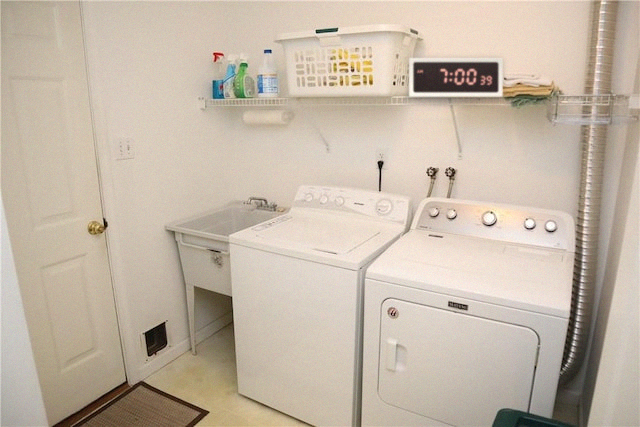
7:00
